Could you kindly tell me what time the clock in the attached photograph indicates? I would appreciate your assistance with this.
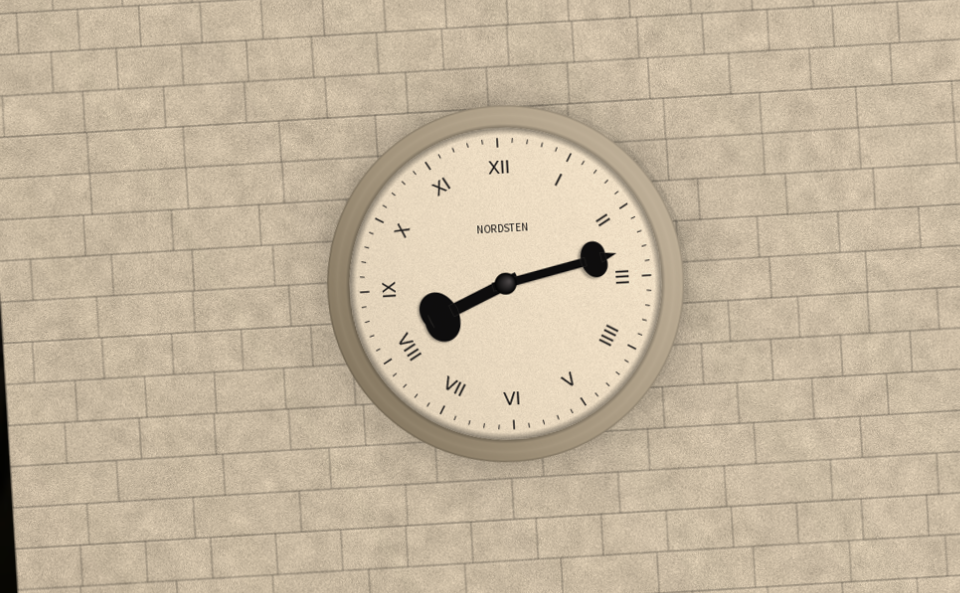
8:13
